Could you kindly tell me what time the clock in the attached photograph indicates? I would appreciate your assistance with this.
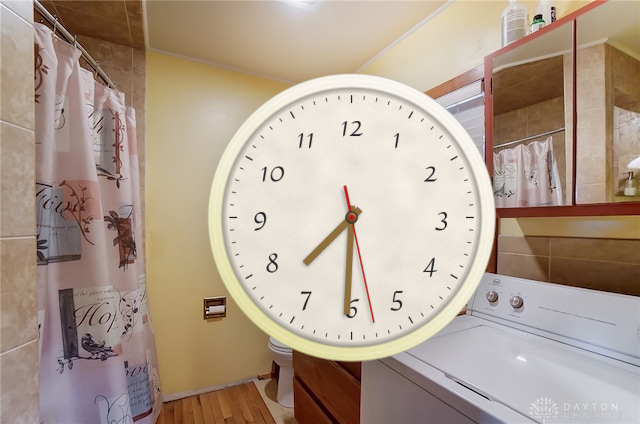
7:30:28
